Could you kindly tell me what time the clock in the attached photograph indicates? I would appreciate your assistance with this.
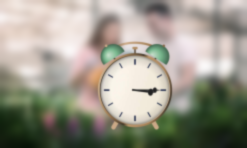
3:15
